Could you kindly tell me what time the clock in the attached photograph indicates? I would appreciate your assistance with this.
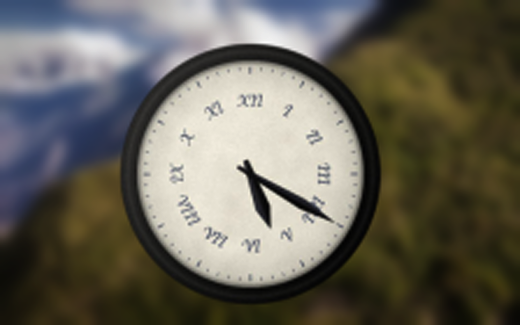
5:20
